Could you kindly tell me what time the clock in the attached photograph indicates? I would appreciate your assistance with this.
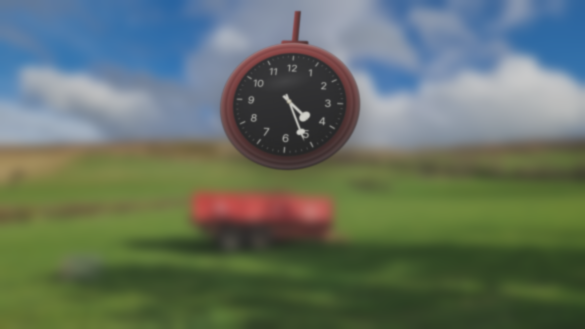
4:26
